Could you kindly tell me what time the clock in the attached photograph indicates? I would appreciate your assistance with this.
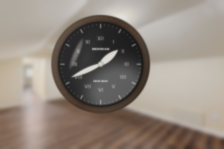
1:41
